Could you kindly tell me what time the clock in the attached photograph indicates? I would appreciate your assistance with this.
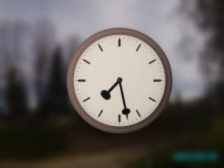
7:28
